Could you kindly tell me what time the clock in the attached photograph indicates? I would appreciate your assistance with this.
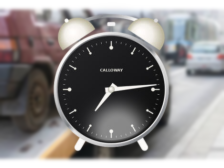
7:14
